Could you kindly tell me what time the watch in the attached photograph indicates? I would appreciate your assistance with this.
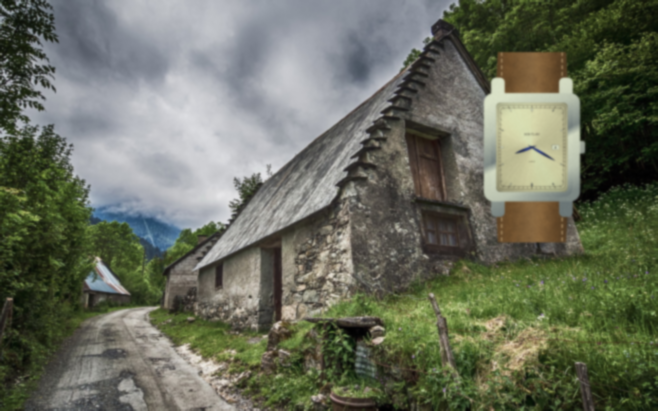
8:20
